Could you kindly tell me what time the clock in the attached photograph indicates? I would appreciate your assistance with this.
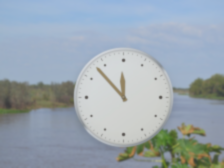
11:53
